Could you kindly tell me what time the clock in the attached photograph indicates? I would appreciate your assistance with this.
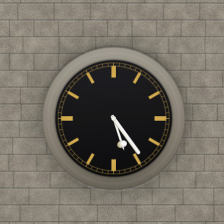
5:24
